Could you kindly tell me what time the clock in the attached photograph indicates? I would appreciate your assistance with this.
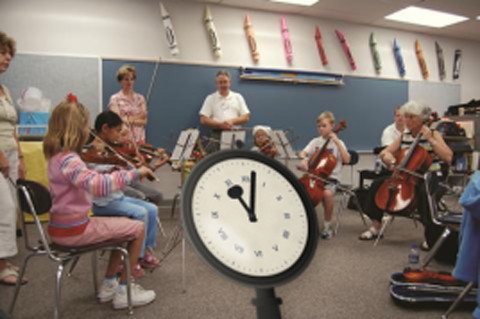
11:02
